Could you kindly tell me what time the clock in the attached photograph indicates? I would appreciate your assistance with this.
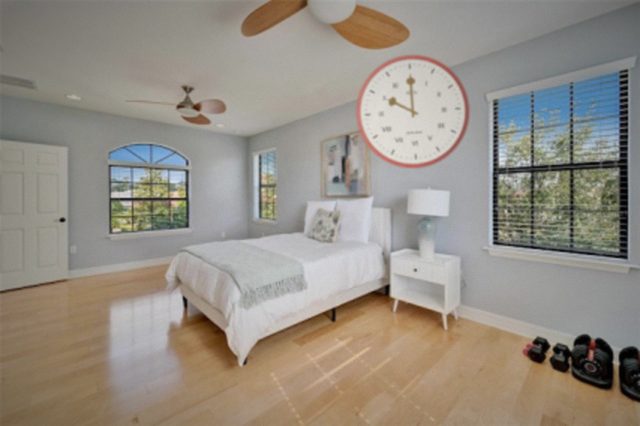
10:00
